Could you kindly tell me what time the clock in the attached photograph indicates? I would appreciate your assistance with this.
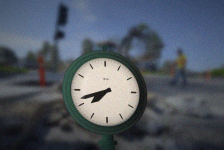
7:42
